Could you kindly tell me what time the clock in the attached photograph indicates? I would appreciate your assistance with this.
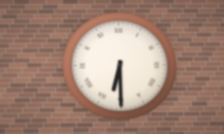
6:30
